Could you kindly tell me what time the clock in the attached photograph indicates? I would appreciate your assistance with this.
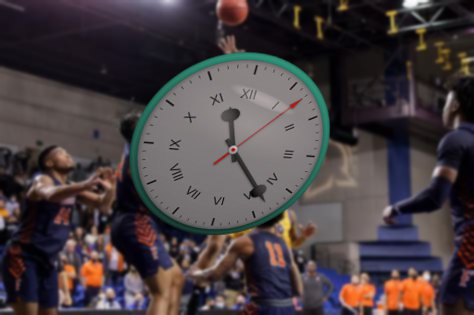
11:23:07
